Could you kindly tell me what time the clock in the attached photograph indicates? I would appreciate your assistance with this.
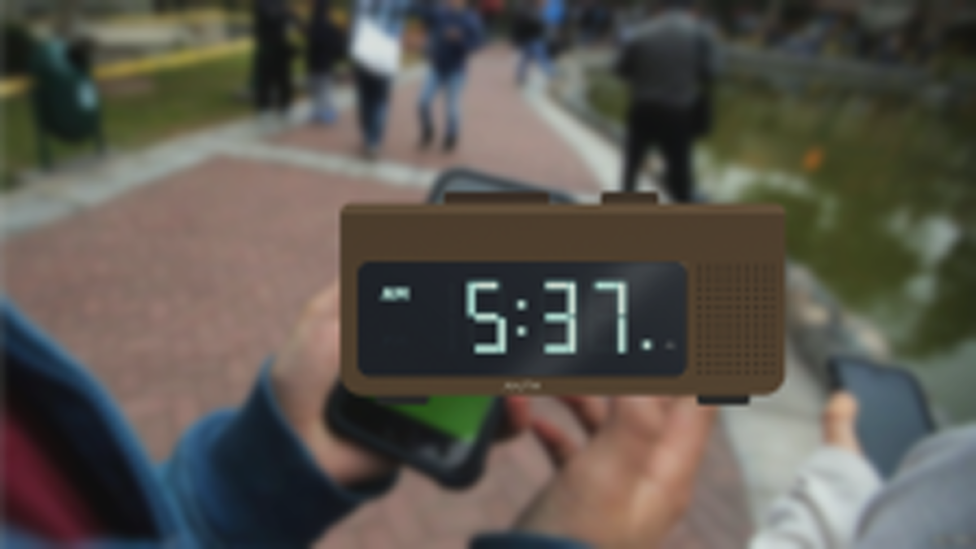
5:37
